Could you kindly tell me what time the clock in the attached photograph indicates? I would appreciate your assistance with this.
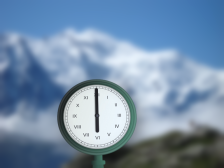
6:00
